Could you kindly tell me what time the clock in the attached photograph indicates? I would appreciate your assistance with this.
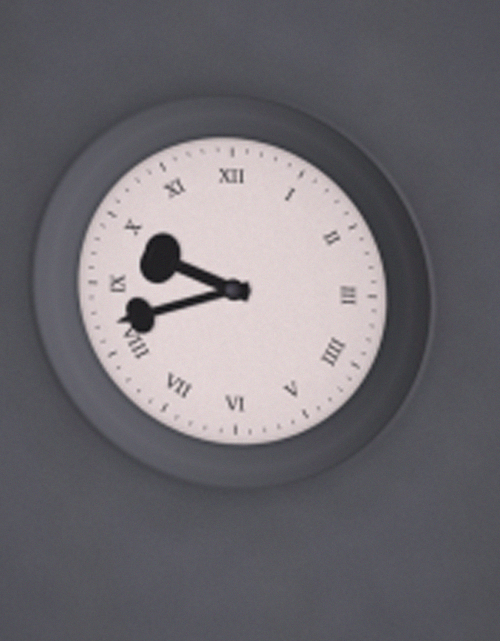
9:42
